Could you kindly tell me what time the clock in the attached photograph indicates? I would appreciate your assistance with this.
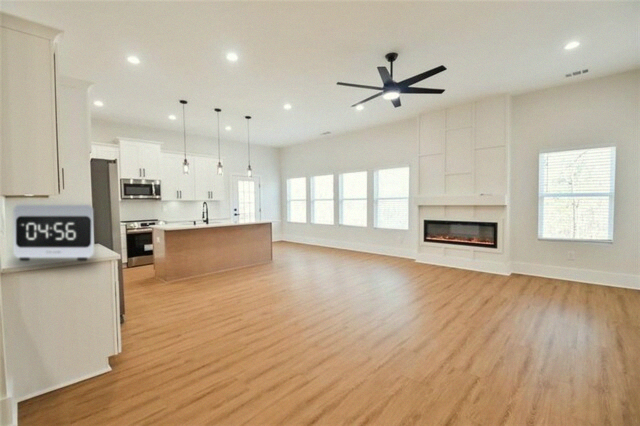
4:56
